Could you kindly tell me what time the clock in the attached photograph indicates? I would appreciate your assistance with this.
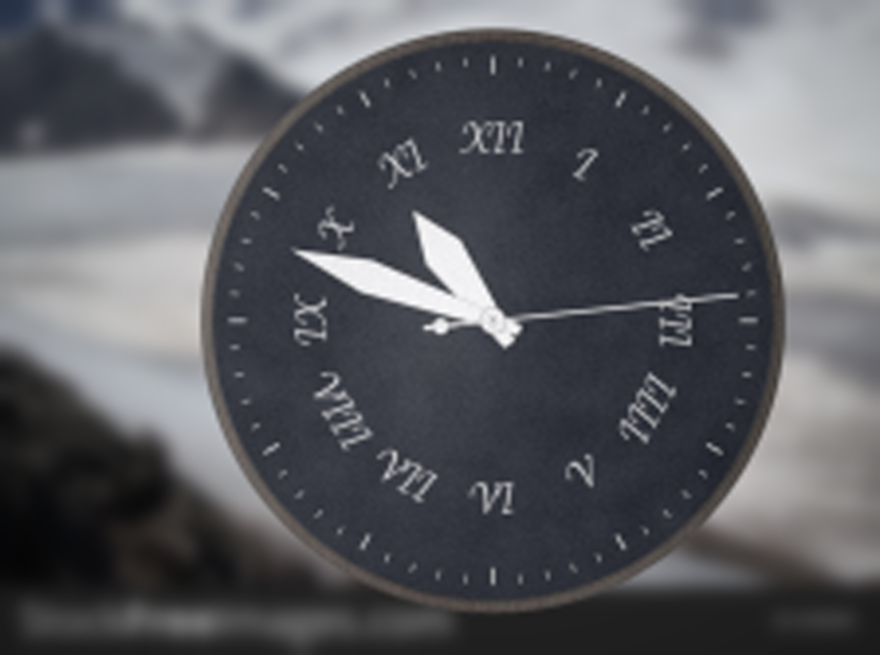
10:48:14
